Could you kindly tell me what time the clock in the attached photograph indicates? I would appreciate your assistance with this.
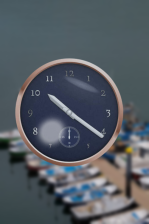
10:21
